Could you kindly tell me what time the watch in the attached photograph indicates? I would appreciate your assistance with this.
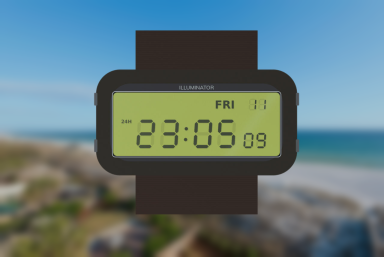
23:05:09
